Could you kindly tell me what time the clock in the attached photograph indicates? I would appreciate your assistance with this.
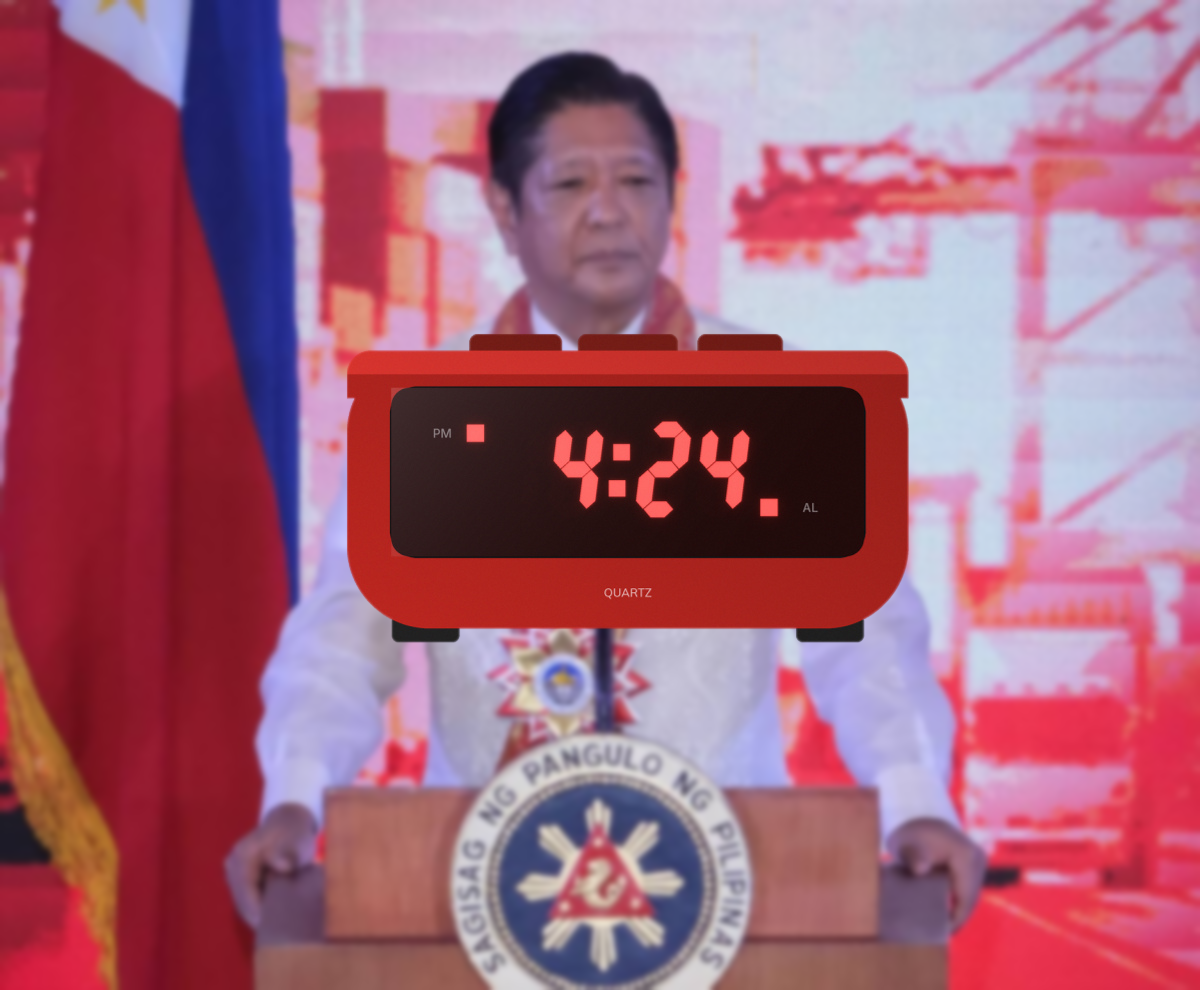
4:24
